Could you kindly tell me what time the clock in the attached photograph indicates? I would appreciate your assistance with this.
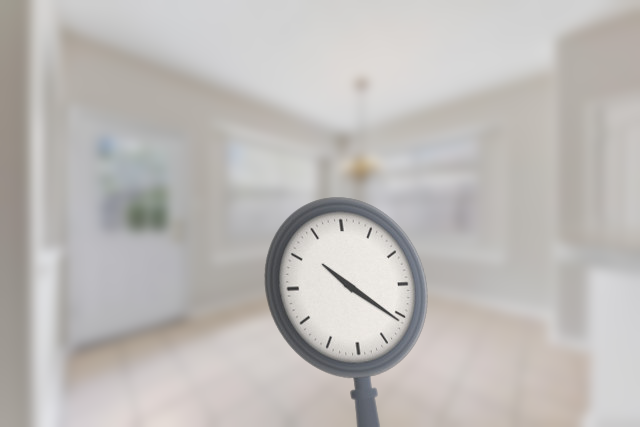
10:21
